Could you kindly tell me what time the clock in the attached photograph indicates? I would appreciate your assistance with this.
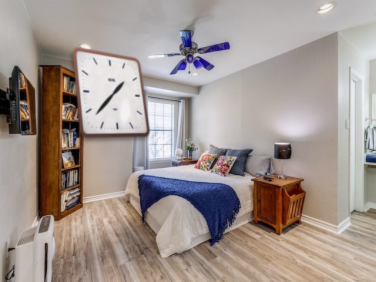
1:38
